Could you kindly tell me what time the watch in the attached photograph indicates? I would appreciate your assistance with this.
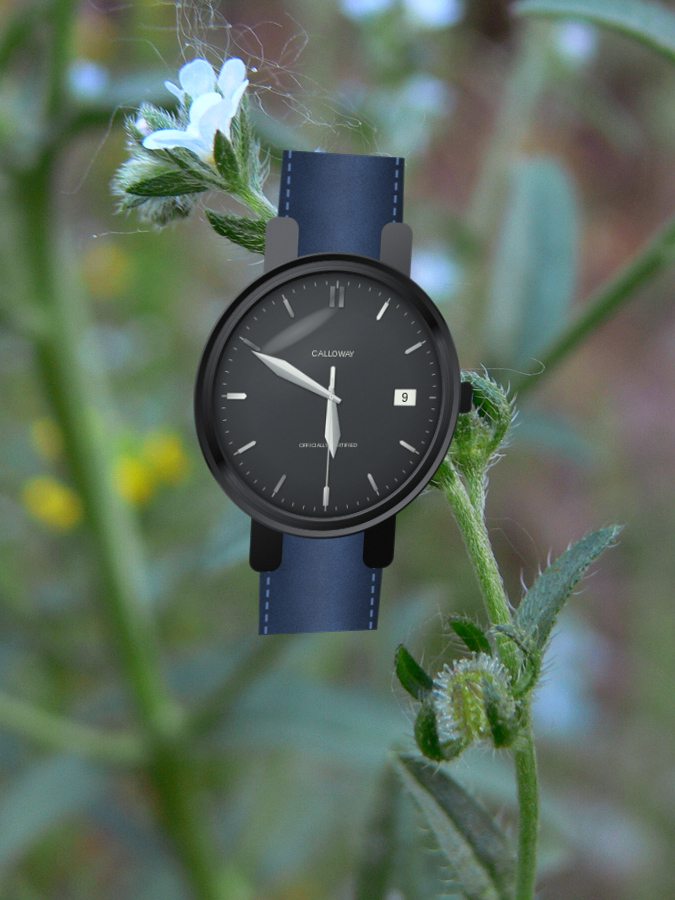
5:49:30
